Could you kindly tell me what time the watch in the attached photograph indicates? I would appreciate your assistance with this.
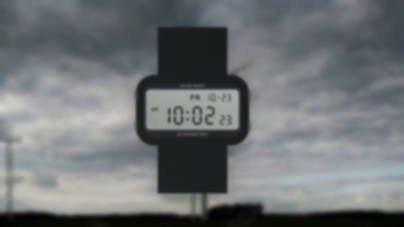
10:02
